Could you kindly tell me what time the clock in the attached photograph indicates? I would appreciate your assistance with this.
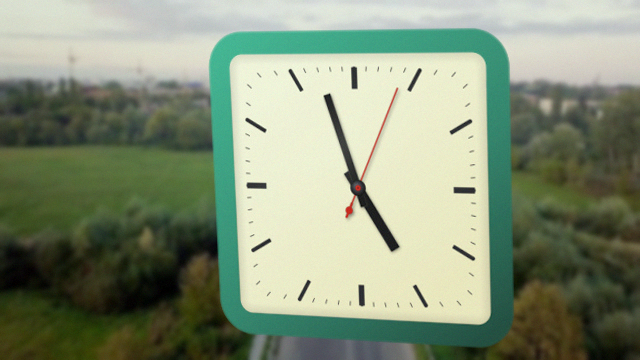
4:57:04
